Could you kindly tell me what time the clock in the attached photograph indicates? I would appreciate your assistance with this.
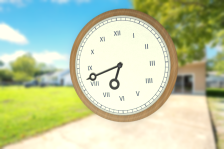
6:42
